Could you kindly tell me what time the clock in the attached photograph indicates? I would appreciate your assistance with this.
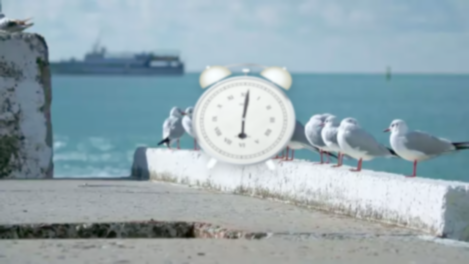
6:01
